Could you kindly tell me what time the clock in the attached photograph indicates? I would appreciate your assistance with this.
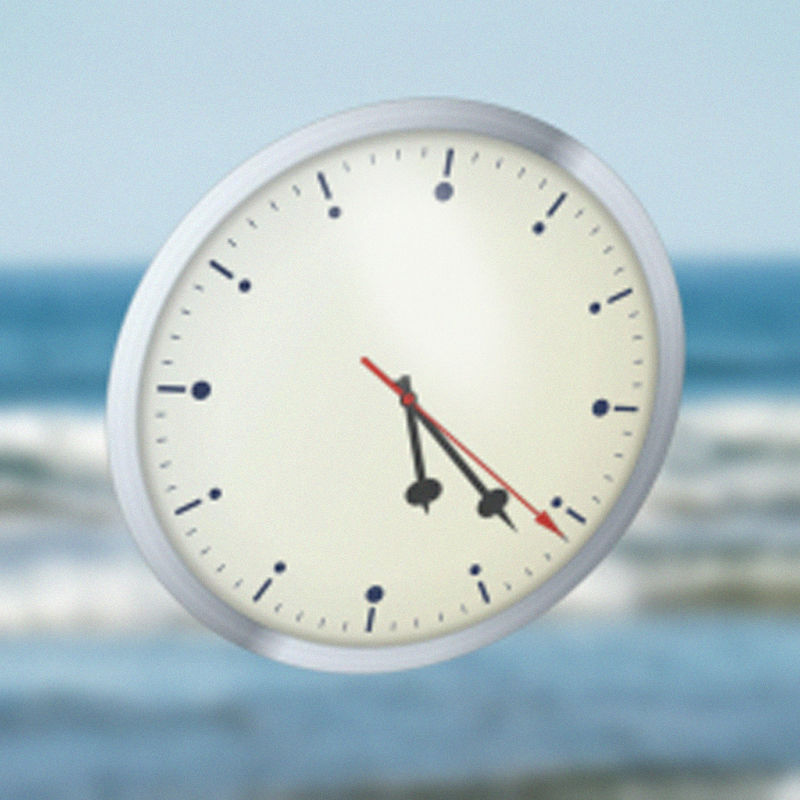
5:22:21
